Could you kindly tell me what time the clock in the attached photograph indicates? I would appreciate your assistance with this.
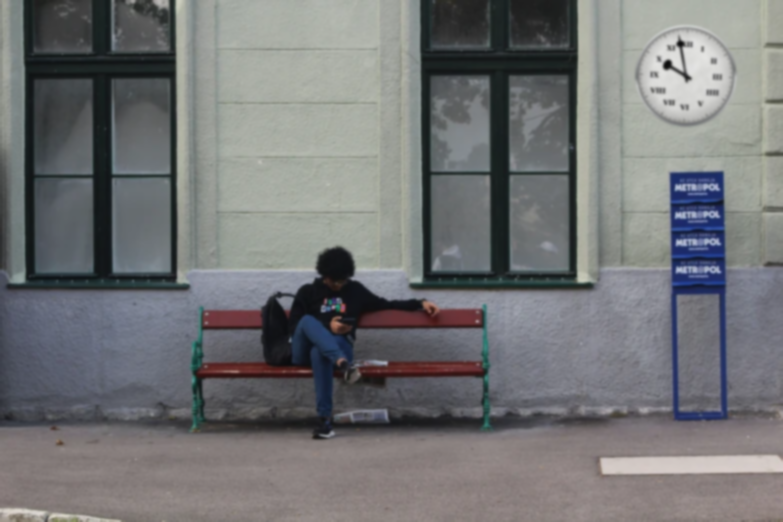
9:58
